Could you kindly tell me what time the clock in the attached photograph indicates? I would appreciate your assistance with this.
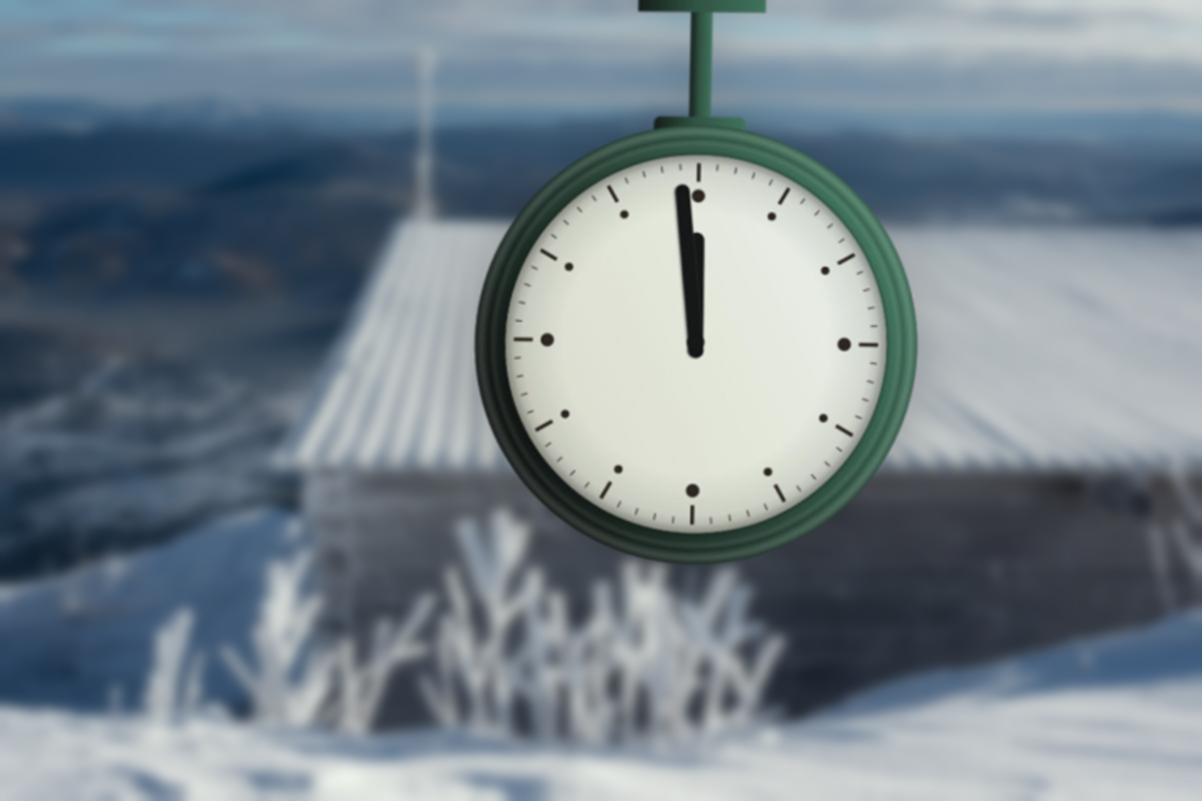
11:59
